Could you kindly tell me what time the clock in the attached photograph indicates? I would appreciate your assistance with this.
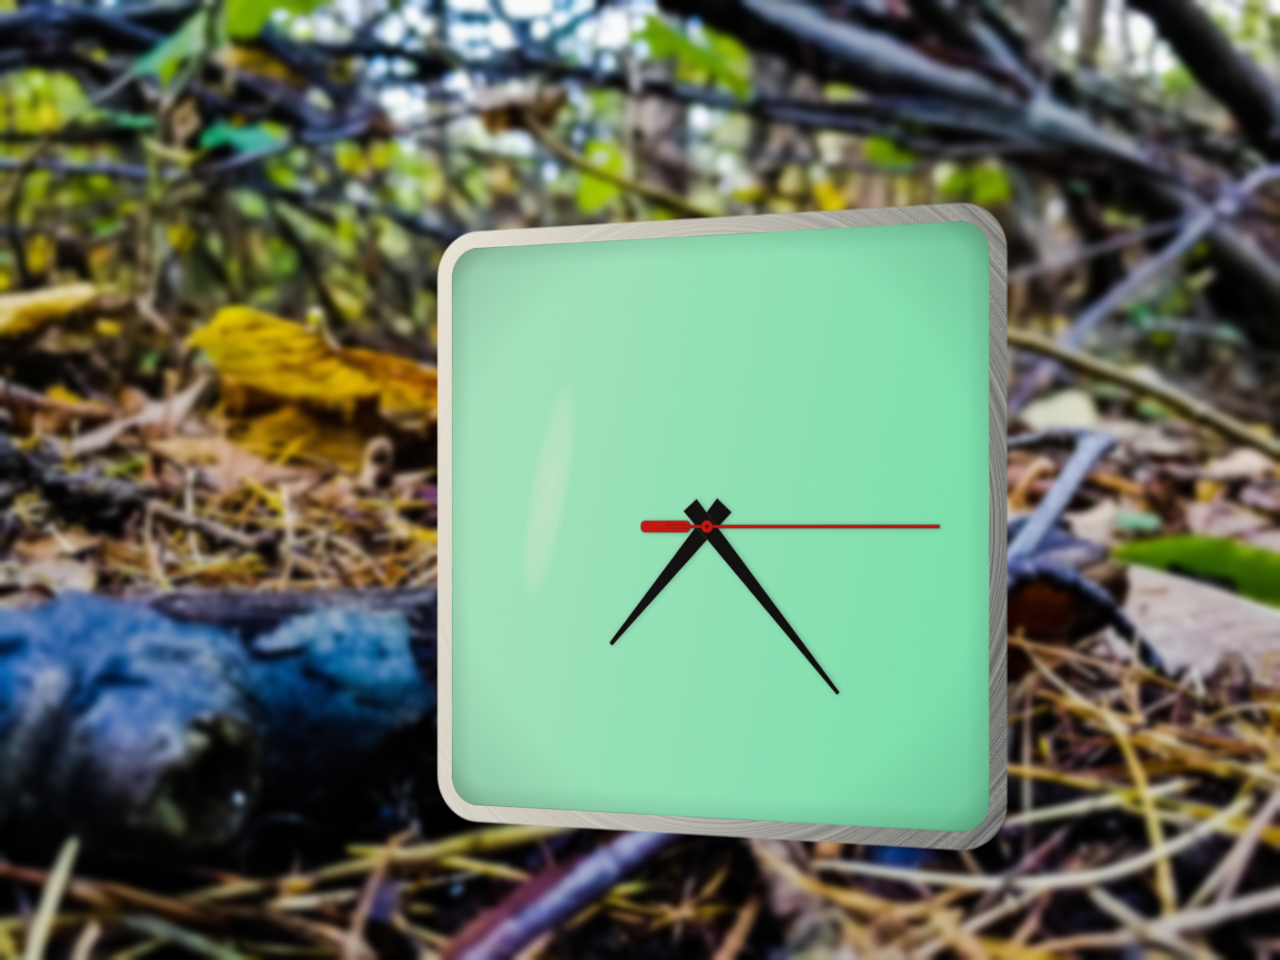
7:23:15
